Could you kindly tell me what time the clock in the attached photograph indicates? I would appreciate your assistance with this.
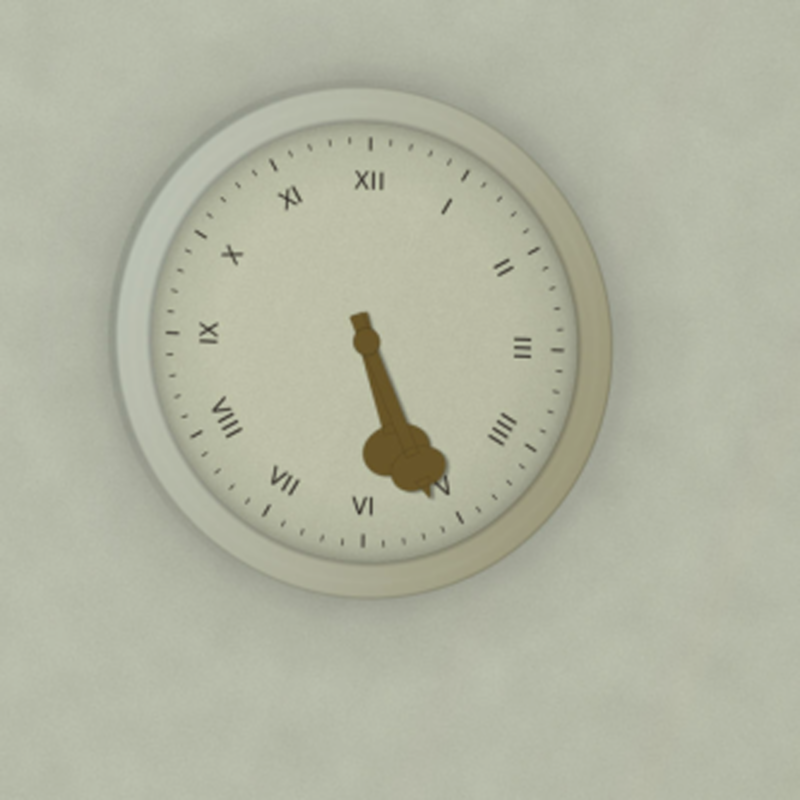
5:26
